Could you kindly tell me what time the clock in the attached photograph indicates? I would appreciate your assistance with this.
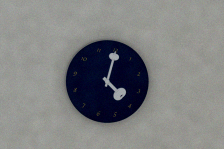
4:00
